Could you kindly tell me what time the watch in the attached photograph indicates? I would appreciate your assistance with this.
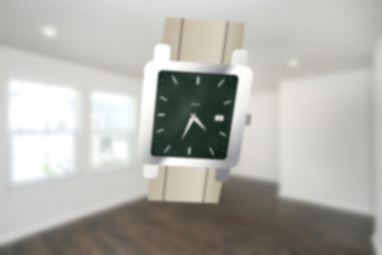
4:33
